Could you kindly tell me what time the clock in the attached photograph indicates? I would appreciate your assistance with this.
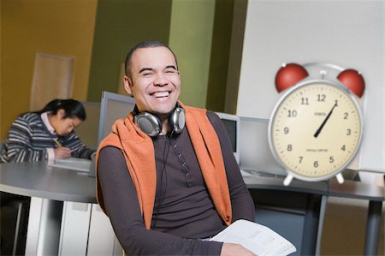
1:05
